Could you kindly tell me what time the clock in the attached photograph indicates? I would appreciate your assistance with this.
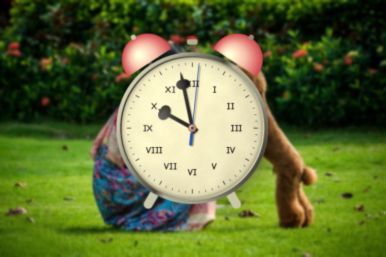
9:58:01
